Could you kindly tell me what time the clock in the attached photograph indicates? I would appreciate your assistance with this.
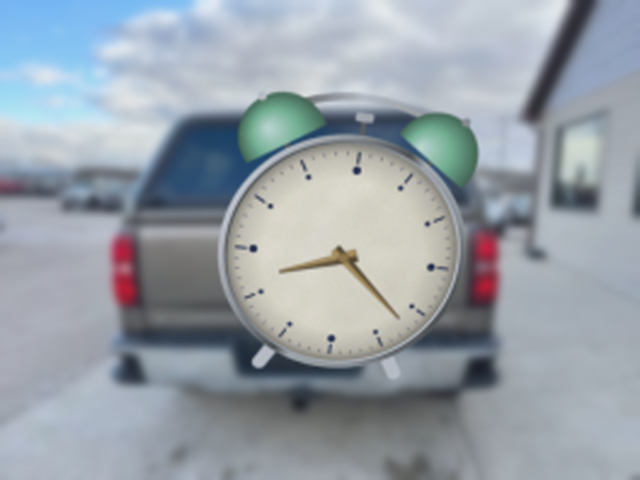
8:22
